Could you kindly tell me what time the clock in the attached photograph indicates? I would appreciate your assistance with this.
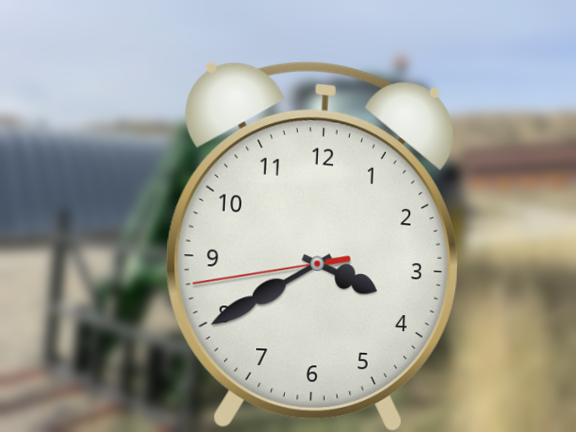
3:39:43
